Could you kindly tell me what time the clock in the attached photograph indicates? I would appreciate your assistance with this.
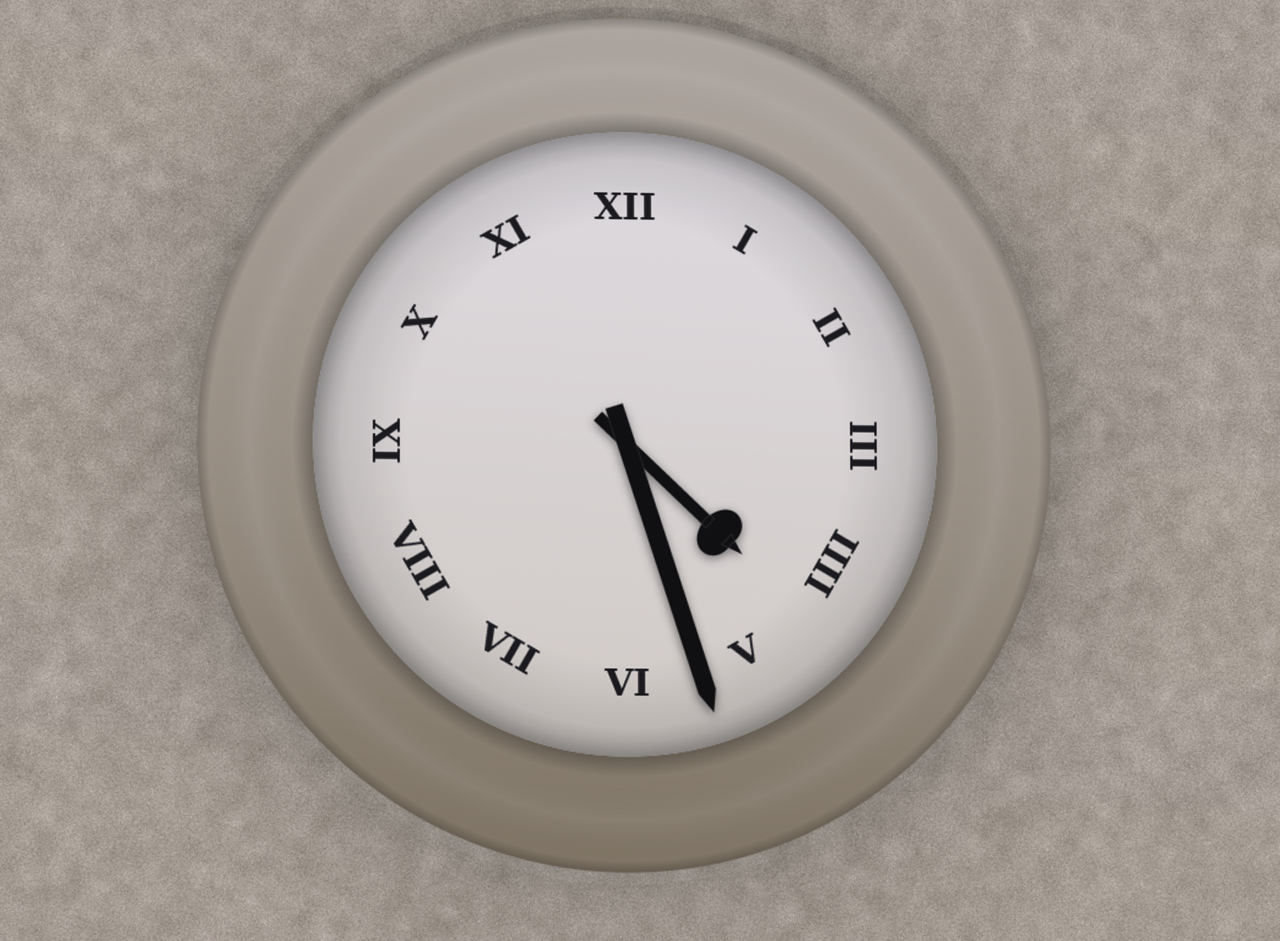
4:27
